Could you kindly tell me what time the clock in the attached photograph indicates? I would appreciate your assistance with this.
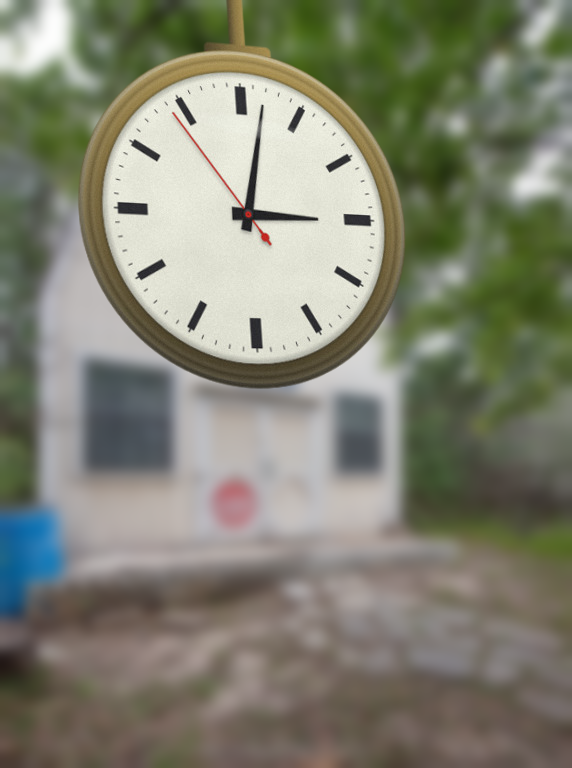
3:01:54
